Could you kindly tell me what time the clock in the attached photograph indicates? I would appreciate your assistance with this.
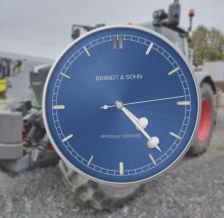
4:23:14
